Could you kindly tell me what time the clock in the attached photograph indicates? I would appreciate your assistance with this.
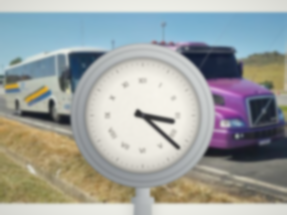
3:22
